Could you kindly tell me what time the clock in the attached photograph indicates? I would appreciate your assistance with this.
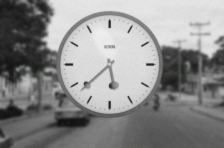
5:38
